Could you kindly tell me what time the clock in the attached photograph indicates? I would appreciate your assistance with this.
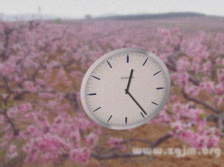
12:24
